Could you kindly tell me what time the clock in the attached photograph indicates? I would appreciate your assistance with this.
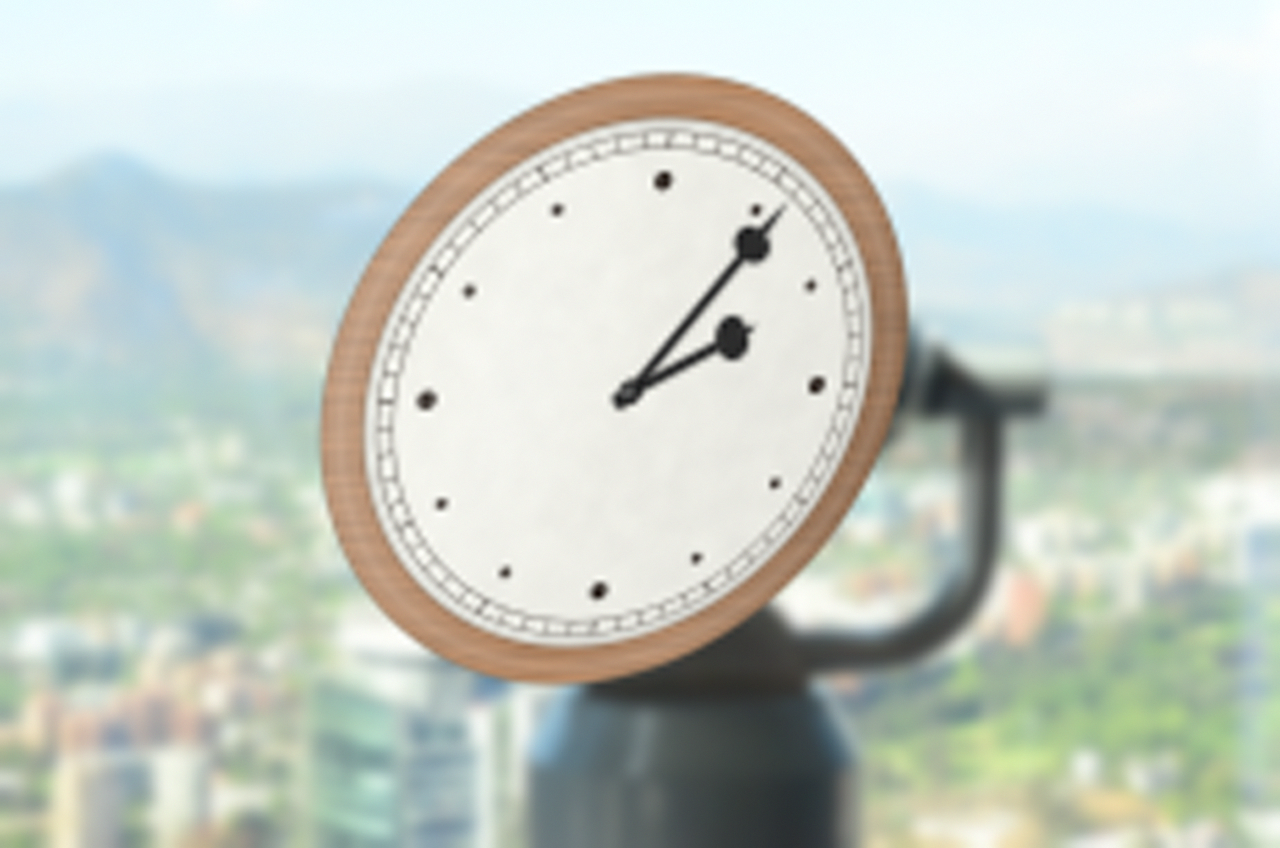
2:06
